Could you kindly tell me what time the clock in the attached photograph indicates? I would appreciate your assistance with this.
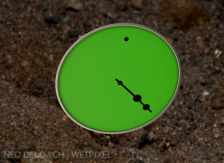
4:22
